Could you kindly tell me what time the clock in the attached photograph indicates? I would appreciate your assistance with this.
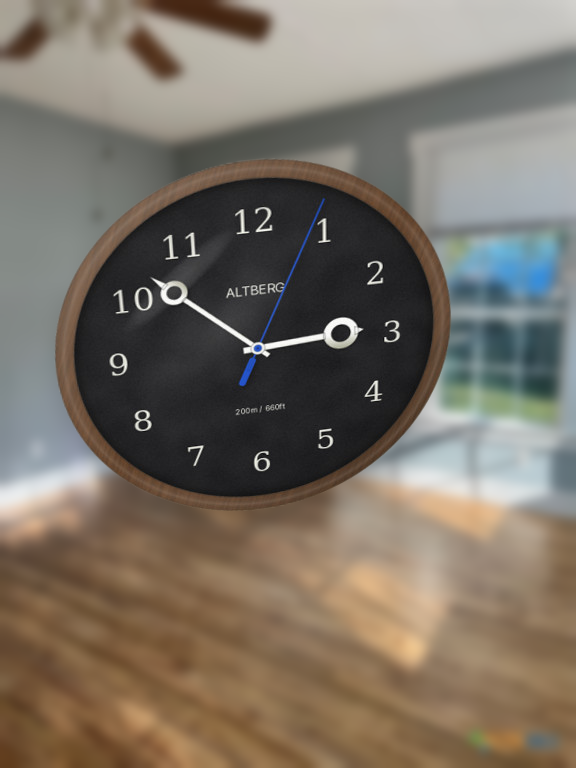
2:52:04
